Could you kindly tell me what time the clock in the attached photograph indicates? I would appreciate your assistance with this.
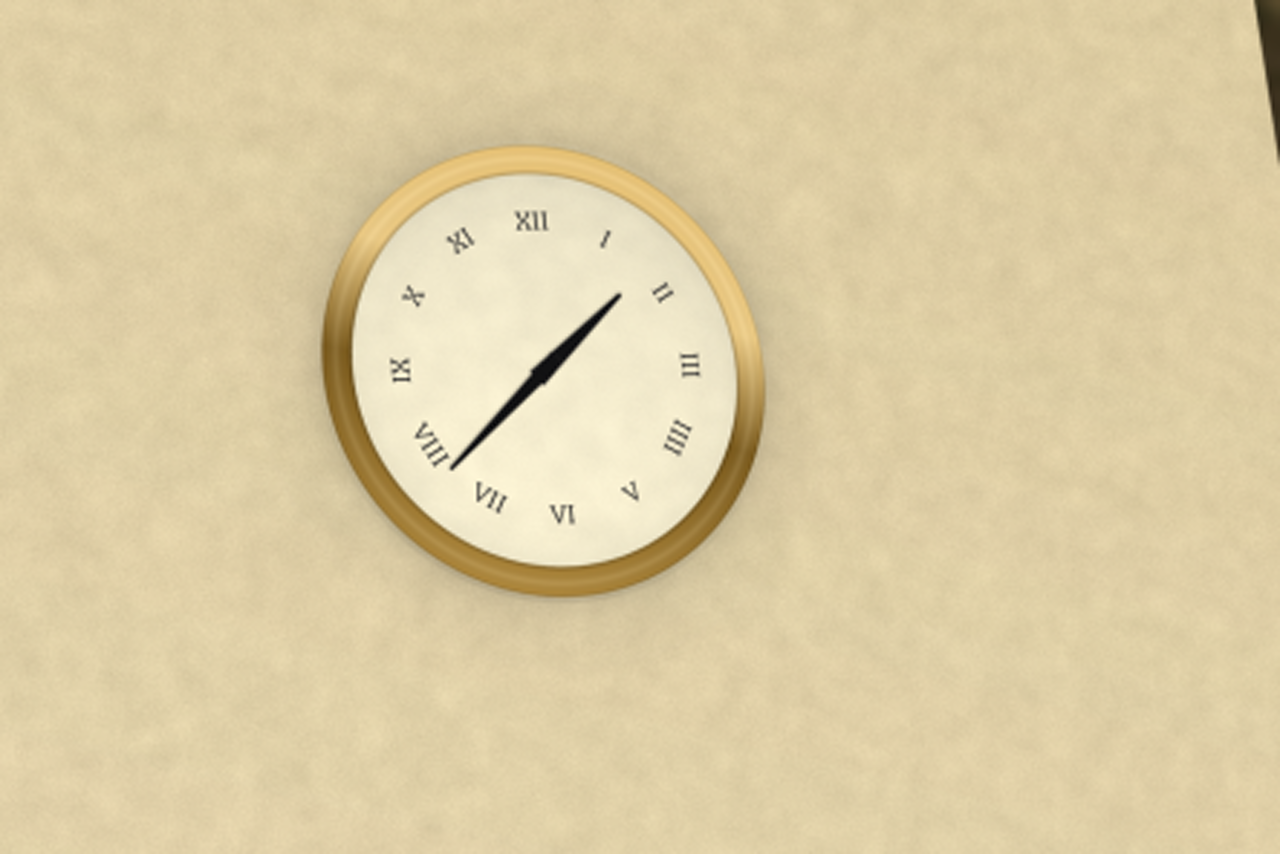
1:38
